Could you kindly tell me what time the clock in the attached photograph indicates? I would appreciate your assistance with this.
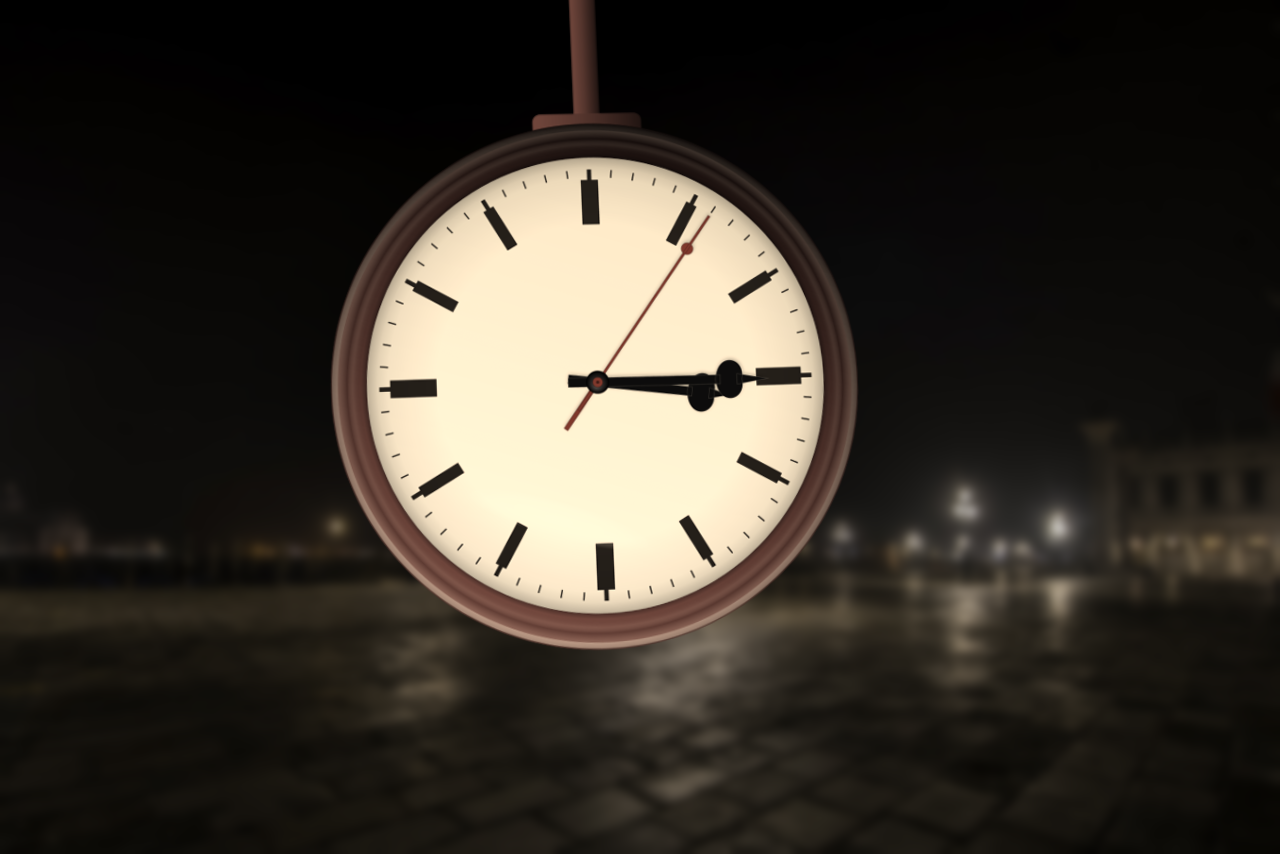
3:15:06
